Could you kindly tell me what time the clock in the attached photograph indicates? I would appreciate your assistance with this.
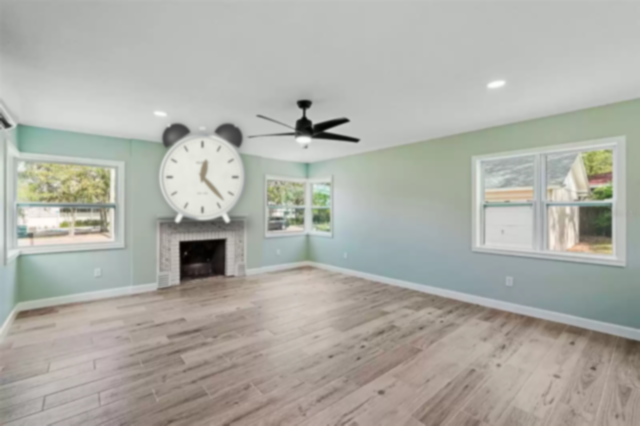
12:23
